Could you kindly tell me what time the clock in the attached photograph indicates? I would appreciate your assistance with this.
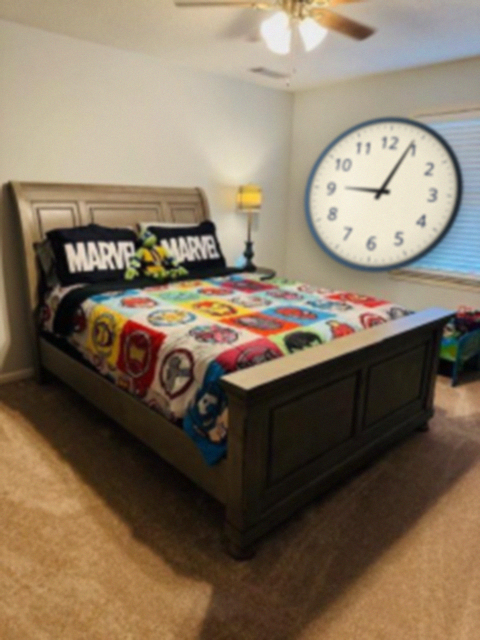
9:04
